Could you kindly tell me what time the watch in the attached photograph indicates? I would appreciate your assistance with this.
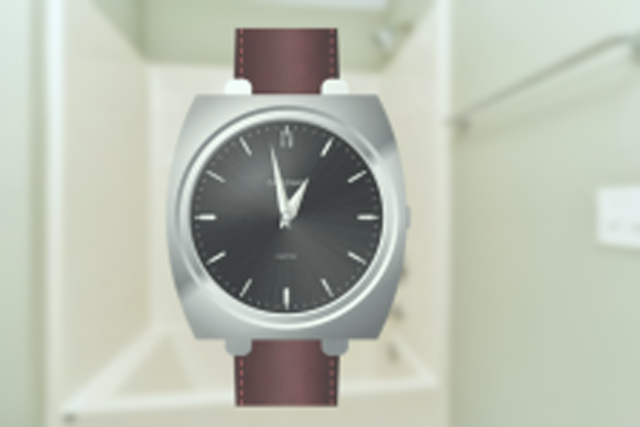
12:58
